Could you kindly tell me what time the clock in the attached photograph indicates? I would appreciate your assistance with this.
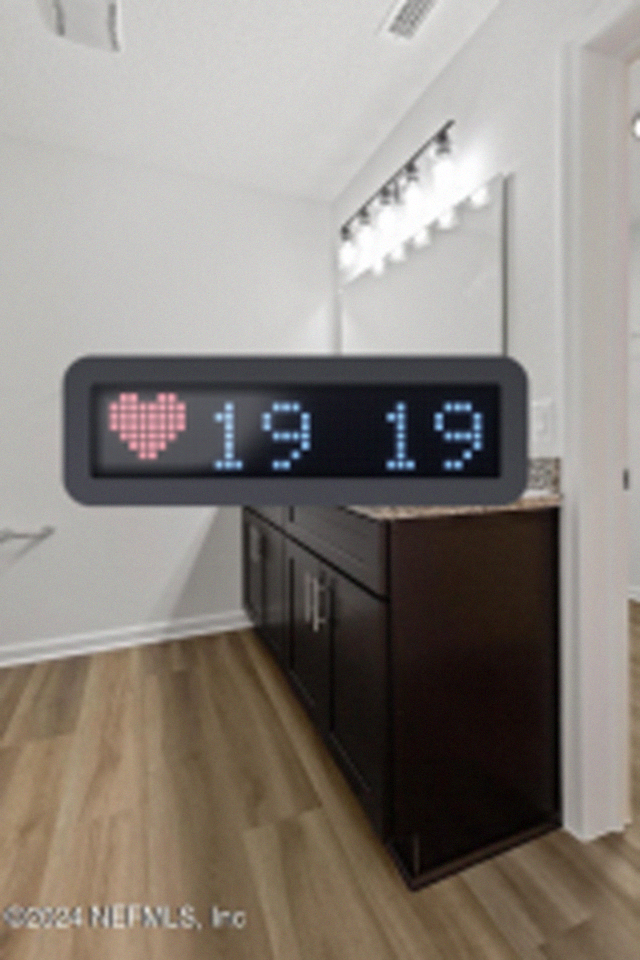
19:19
